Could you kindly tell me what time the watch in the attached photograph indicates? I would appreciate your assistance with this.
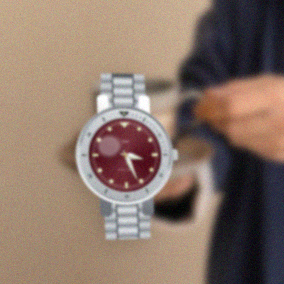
3:26
